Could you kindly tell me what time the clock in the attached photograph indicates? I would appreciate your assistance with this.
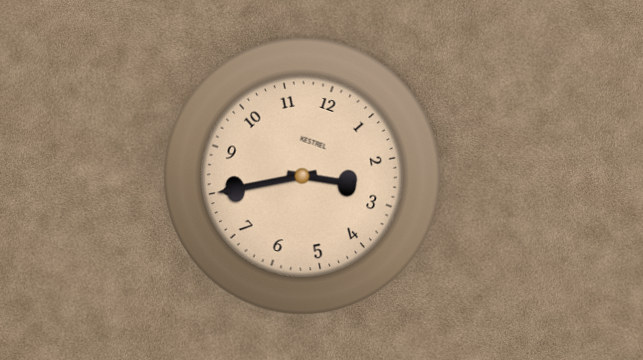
2:40
